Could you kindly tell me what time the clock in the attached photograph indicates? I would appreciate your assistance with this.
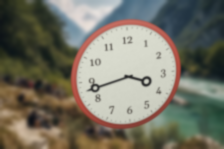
3:43
